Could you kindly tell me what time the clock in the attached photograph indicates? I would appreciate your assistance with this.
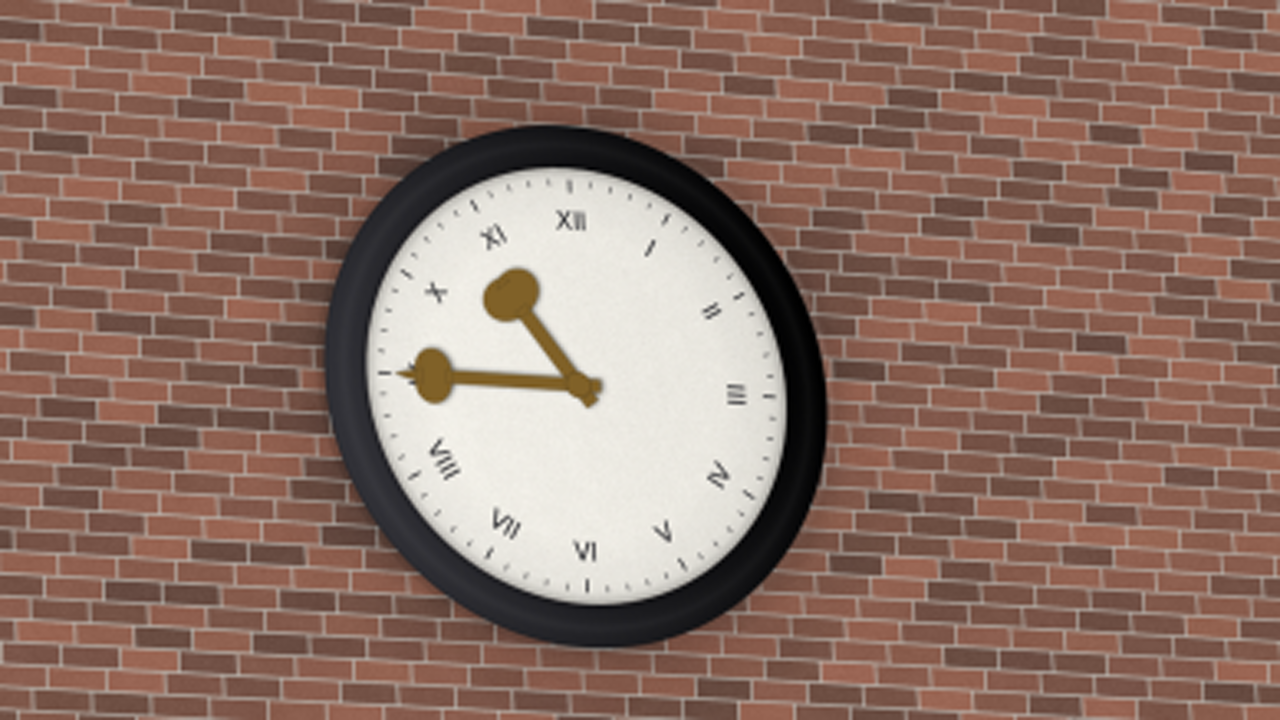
10:45
